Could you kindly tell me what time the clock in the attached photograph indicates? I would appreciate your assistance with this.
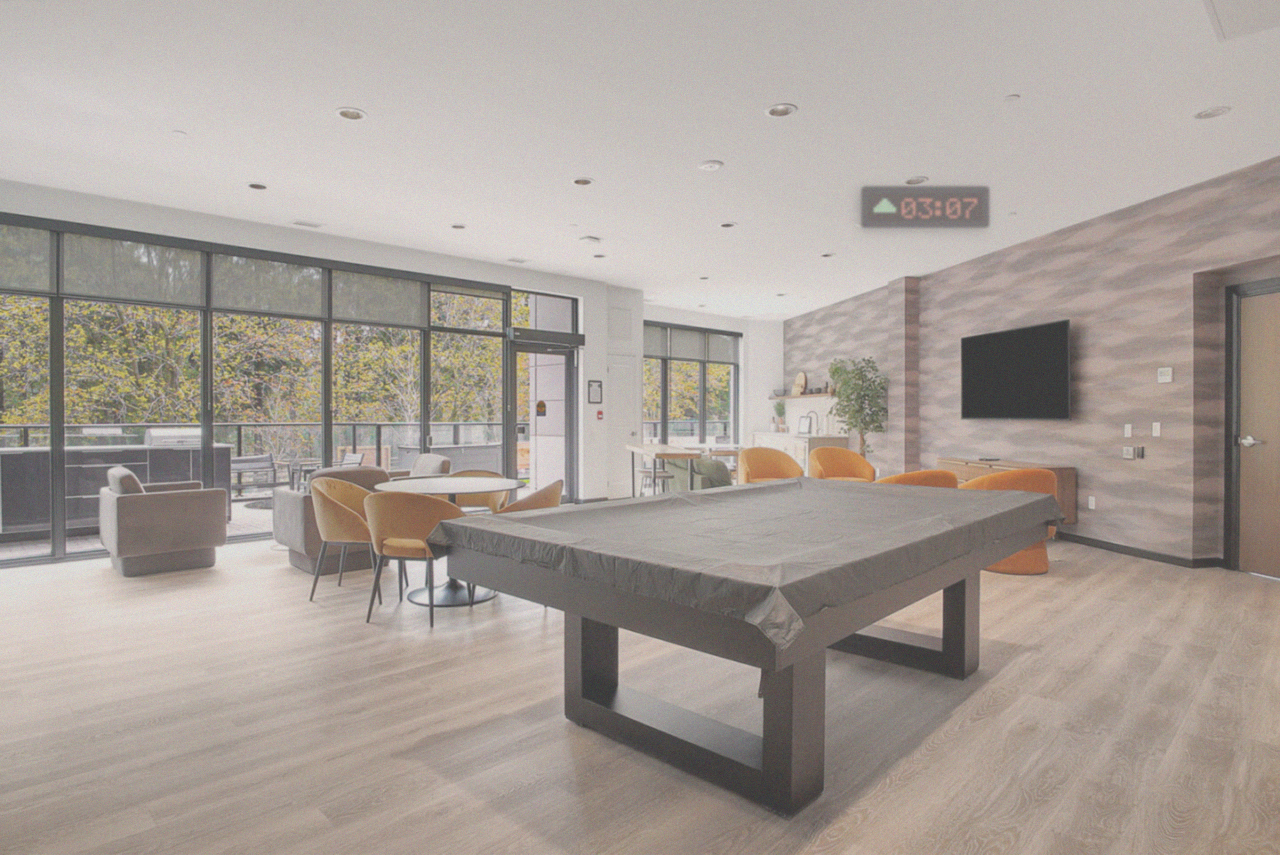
3:07
